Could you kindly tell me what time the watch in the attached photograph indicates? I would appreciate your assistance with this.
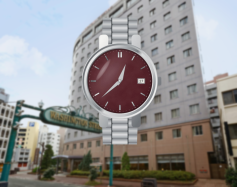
12:38
